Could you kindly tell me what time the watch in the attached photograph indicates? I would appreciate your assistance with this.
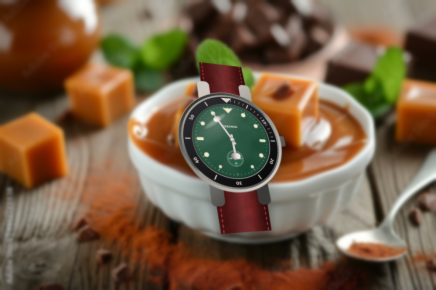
5:55
